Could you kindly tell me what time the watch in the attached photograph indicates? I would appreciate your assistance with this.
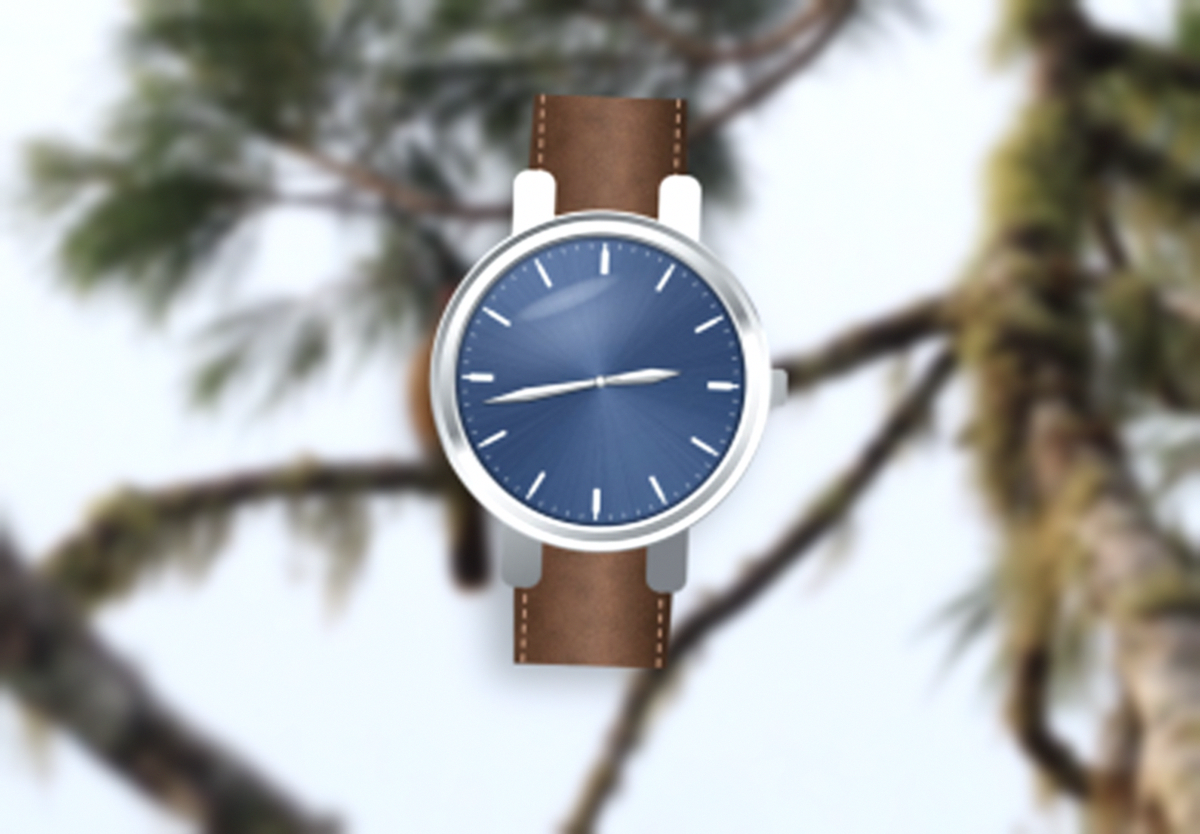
2:43
